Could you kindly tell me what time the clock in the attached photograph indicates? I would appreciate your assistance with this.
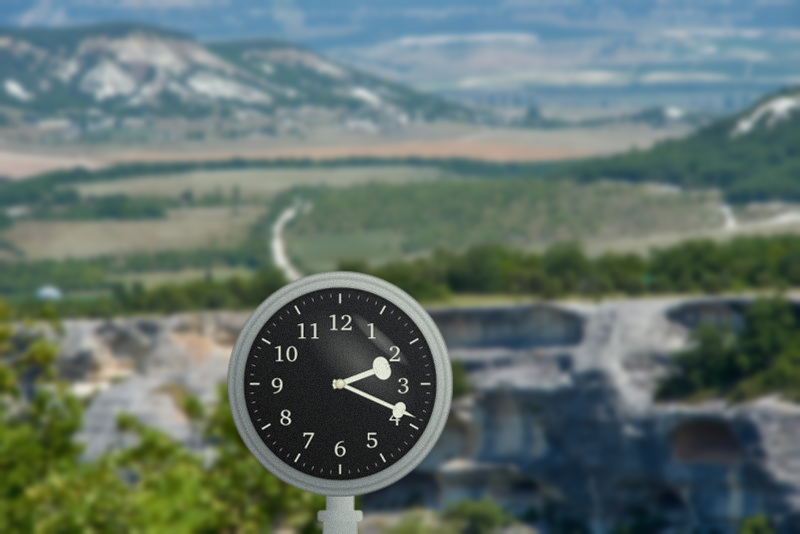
2:19
